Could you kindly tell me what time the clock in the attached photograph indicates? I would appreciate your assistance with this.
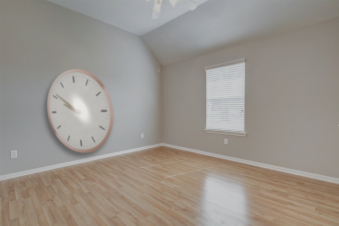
9:51
